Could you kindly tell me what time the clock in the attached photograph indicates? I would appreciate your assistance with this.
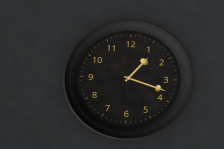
1:18
